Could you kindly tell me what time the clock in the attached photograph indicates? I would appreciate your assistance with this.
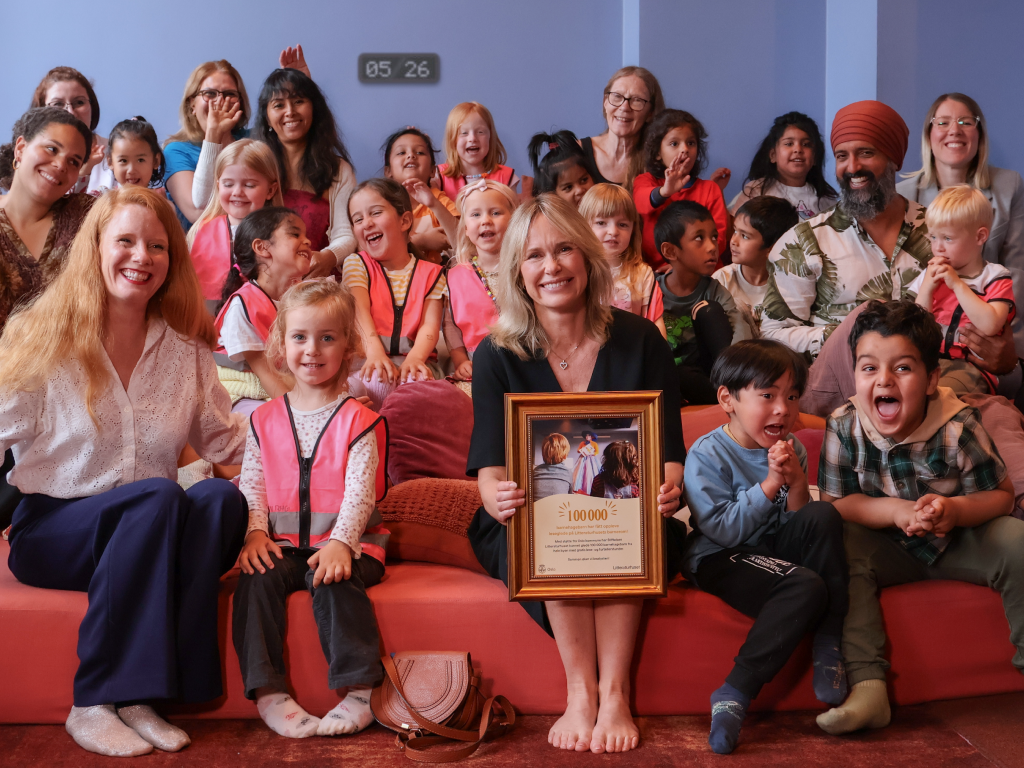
5:26
